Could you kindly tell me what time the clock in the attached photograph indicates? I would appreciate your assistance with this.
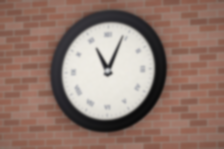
11:04
